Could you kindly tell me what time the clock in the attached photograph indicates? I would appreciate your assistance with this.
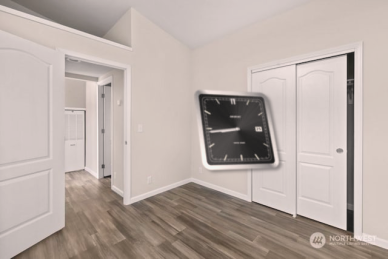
8:44
